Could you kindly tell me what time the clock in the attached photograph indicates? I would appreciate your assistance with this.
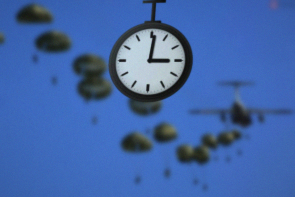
3:01
